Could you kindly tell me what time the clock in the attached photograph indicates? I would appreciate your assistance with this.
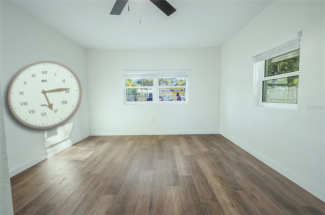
5:14
